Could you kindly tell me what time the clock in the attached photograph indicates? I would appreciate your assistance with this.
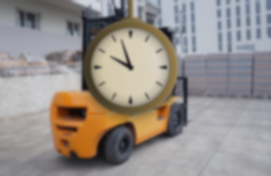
9:57
